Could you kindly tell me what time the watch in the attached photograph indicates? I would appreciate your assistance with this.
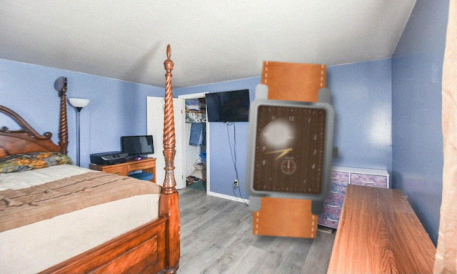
7:43
